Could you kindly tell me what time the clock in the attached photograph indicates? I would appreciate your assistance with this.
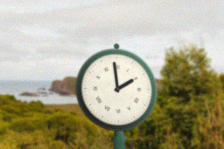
1:59
